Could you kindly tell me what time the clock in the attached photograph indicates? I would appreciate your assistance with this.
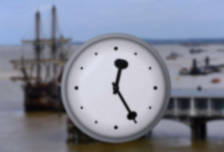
12:25
